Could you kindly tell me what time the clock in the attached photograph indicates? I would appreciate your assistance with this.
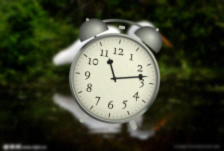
11:13
